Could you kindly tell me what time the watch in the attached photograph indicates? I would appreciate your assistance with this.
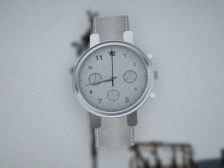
8:43
